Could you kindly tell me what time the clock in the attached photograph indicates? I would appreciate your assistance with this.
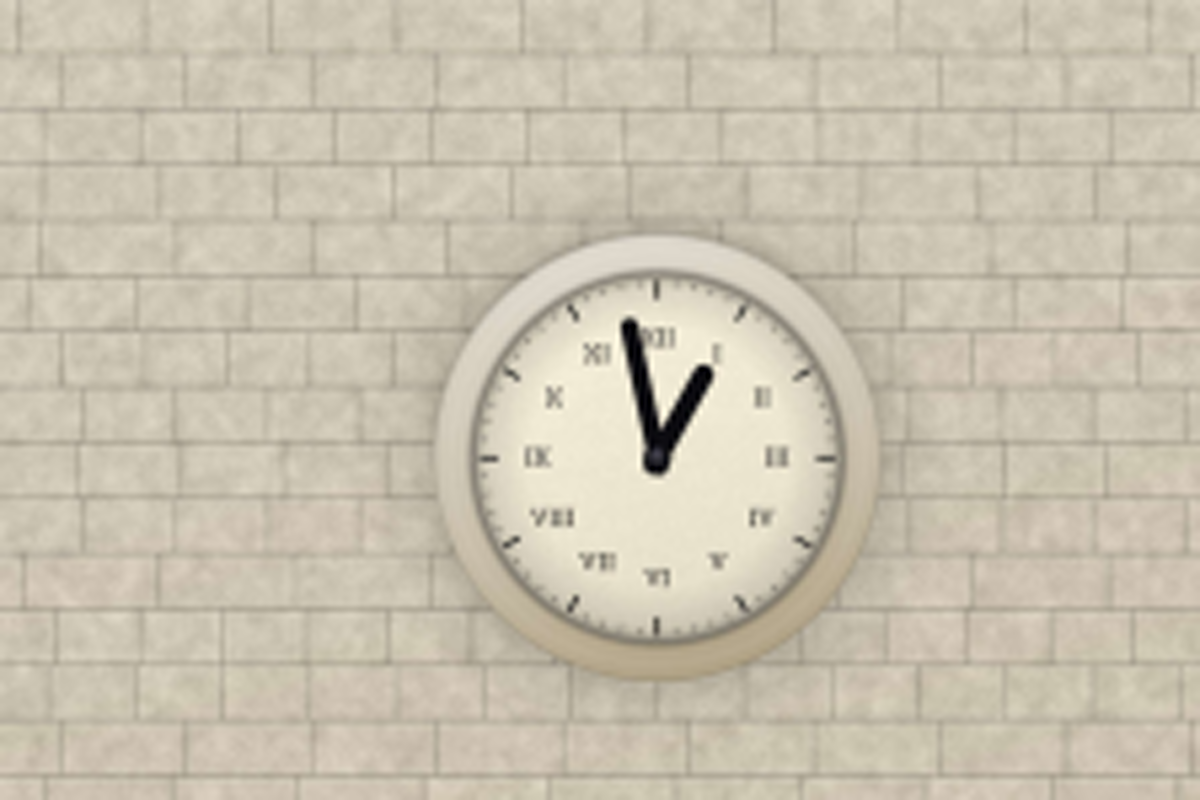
12:58
